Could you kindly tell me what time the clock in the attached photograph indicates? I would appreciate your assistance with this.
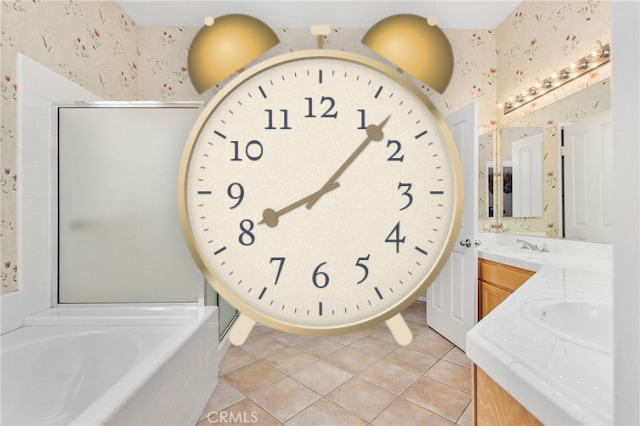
8:07
